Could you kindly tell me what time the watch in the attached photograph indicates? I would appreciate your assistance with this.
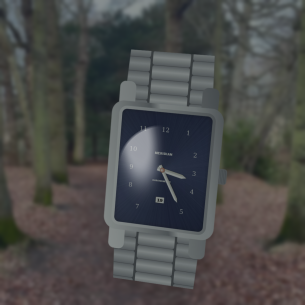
3:25
